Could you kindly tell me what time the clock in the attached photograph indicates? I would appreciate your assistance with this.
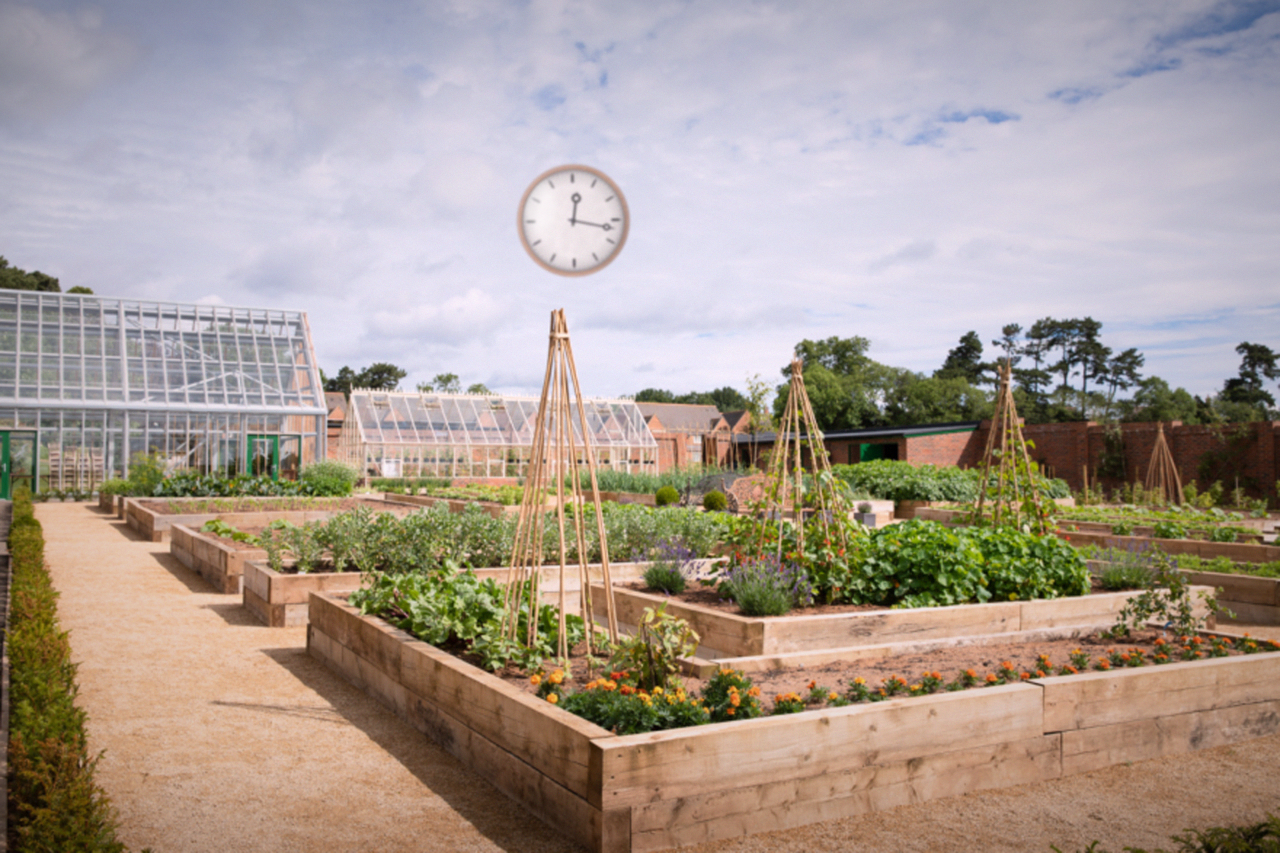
12:17
